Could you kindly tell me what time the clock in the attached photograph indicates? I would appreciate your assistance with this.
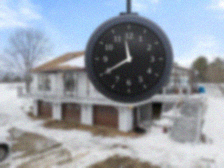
11:40
